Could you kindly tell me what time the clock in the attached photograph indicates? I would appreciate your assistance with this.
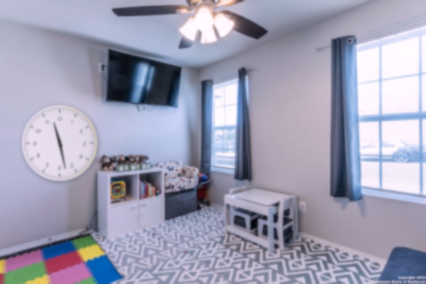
11:28
